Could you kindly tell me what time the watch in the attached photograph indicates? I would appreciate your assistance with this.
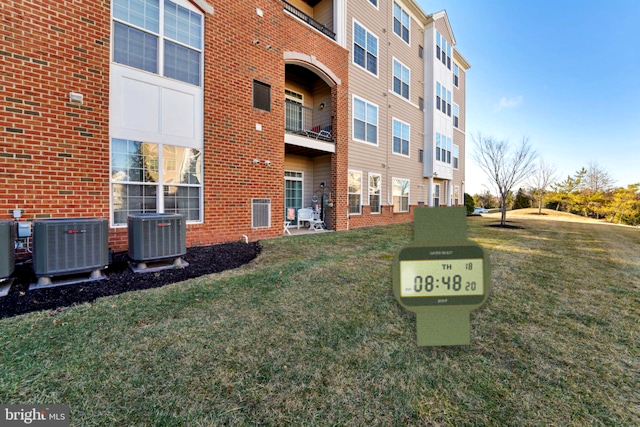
8:48
